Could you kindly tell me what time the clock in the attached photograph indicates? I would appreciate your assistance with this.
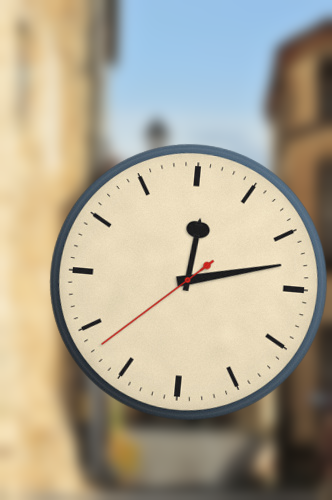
12:12:38
